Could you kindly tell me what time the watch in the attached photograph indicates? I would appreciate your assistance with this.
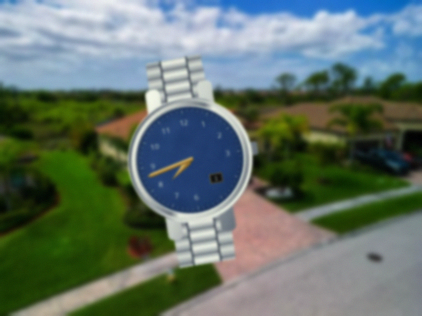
7:43
